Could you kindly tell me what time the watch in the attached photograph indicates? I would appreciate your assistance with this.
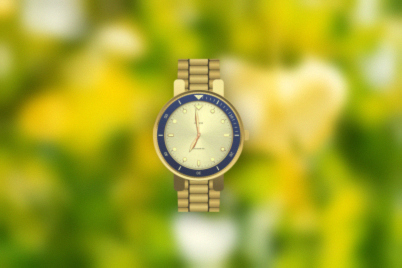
6:59
